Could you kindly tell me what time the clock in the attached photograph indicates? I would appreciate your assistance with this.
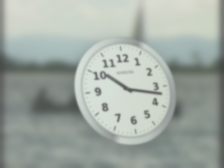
10:17
